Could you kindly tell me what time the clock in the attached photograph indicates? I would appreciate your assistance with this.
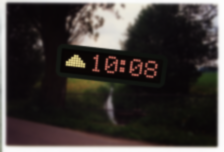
10:08
